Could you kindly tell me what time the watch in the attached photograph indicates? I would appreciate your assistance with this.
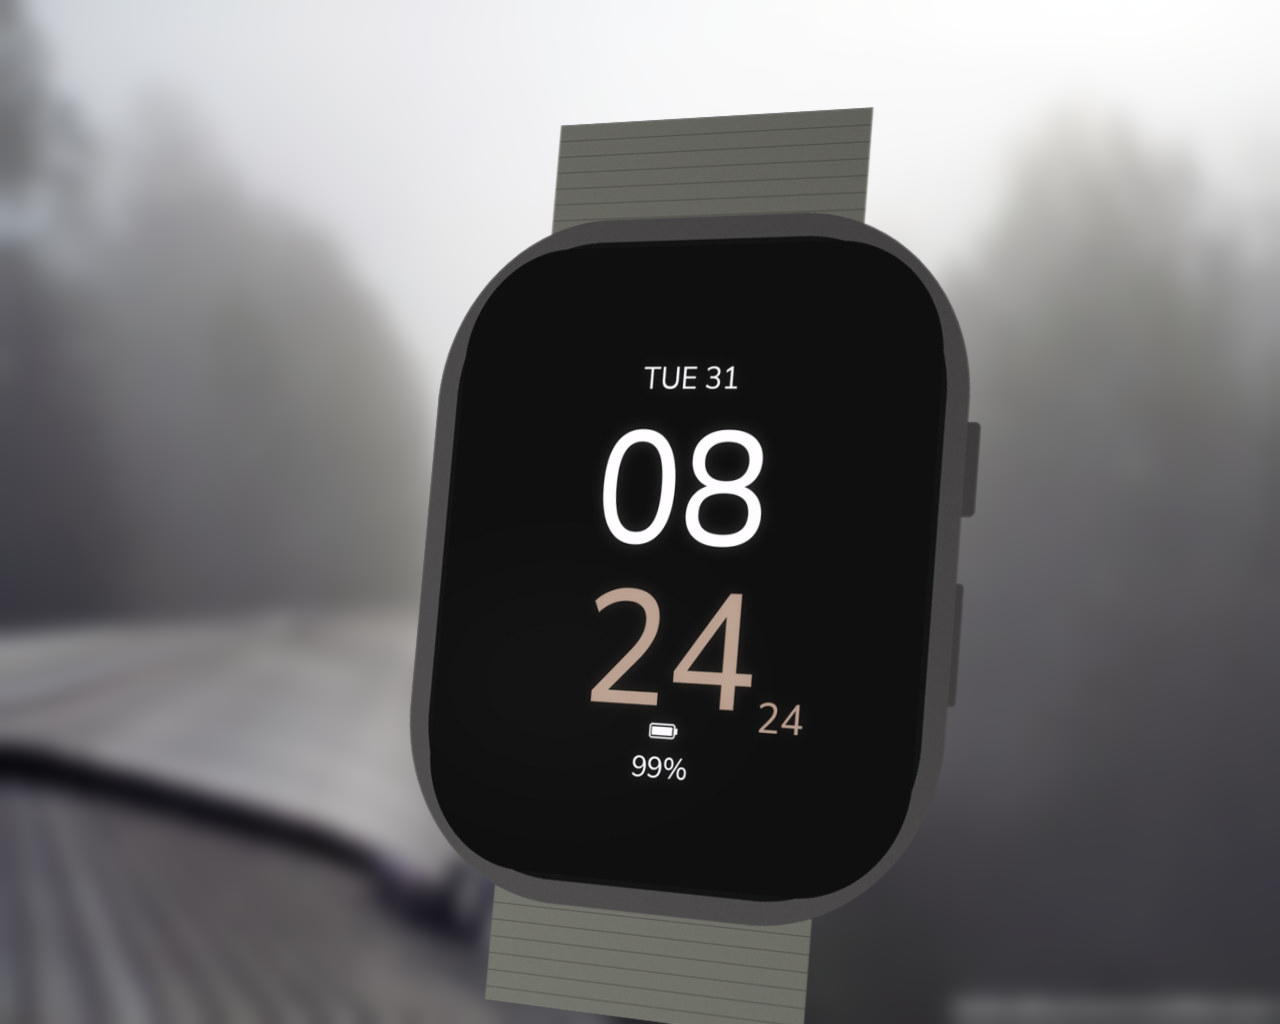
8:24:24
